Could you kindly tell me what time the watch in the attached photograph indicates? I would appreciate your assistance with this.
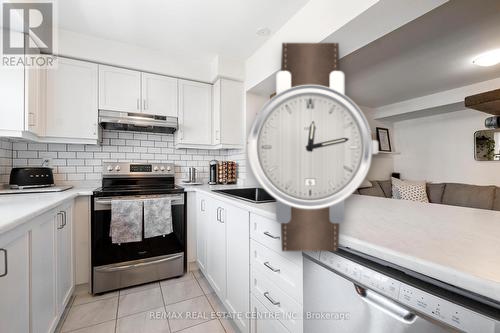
12:13
